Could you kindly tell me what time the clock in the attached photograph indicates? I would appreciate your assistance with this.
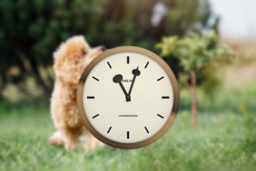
11:03
